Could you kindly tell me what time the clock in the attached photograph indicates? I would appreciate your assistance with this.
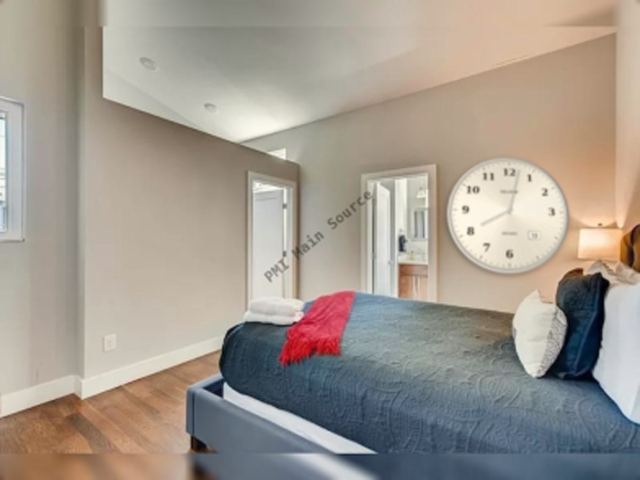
8:02
